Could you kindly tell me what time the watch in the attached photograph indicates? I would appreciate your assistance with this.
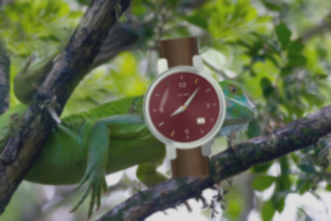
8:07
